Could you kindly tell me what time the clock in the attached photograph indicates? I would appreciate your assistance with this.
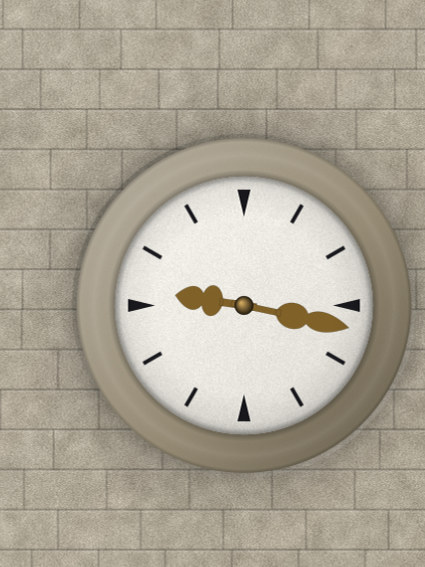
9:17
